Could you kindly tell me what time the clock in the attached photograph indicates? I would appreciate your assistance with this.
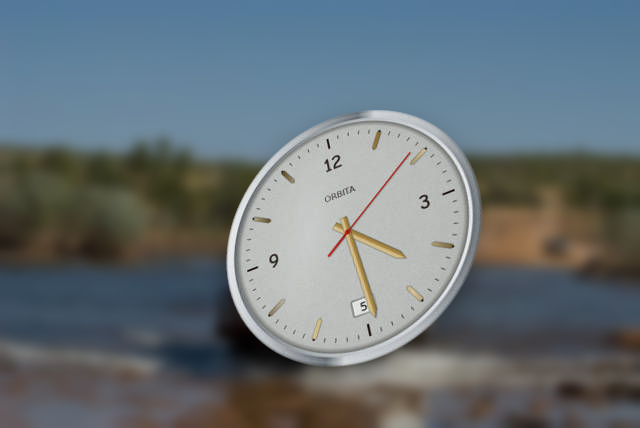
4:29:09
